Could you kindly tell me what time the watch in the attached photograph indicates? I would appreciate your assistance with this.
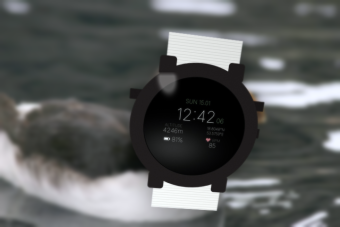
12:42
